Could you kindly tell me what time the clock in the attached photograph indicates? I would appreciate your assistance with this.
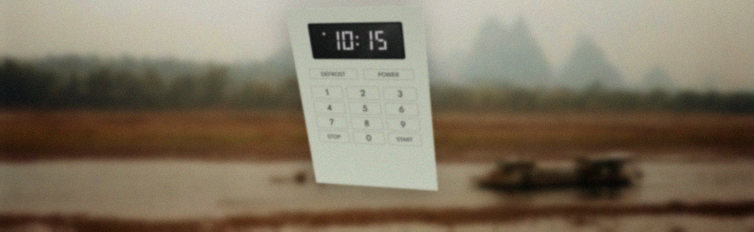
10:15
